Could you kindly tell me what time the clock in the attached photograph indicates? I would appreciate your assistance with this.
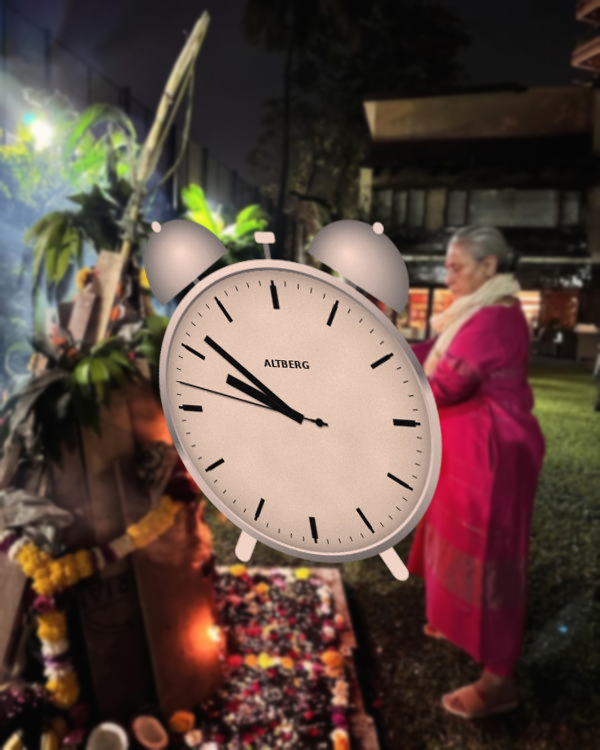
9:51:47
